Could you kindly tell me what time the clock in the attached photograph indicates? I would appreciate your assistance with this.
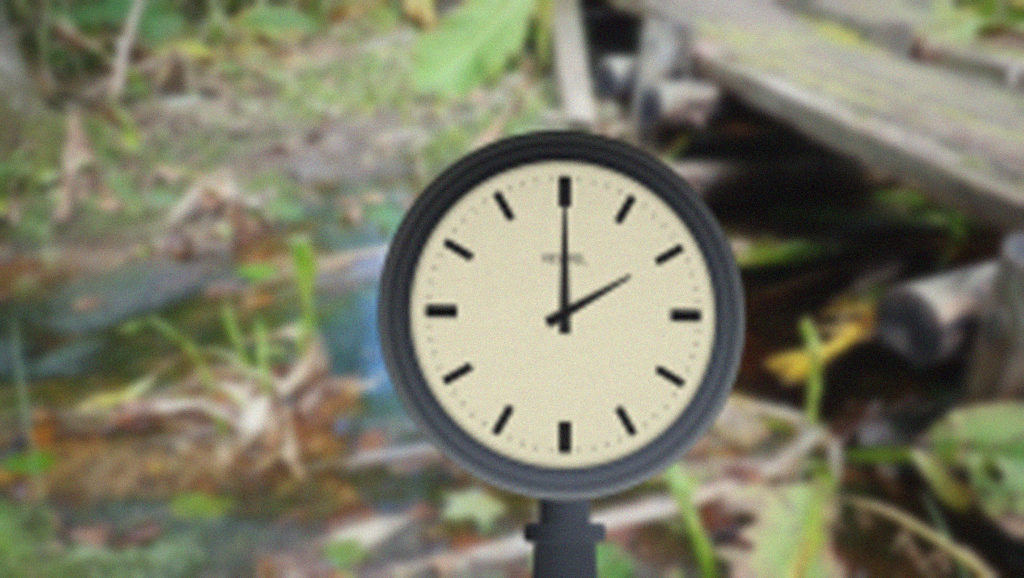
2:00
